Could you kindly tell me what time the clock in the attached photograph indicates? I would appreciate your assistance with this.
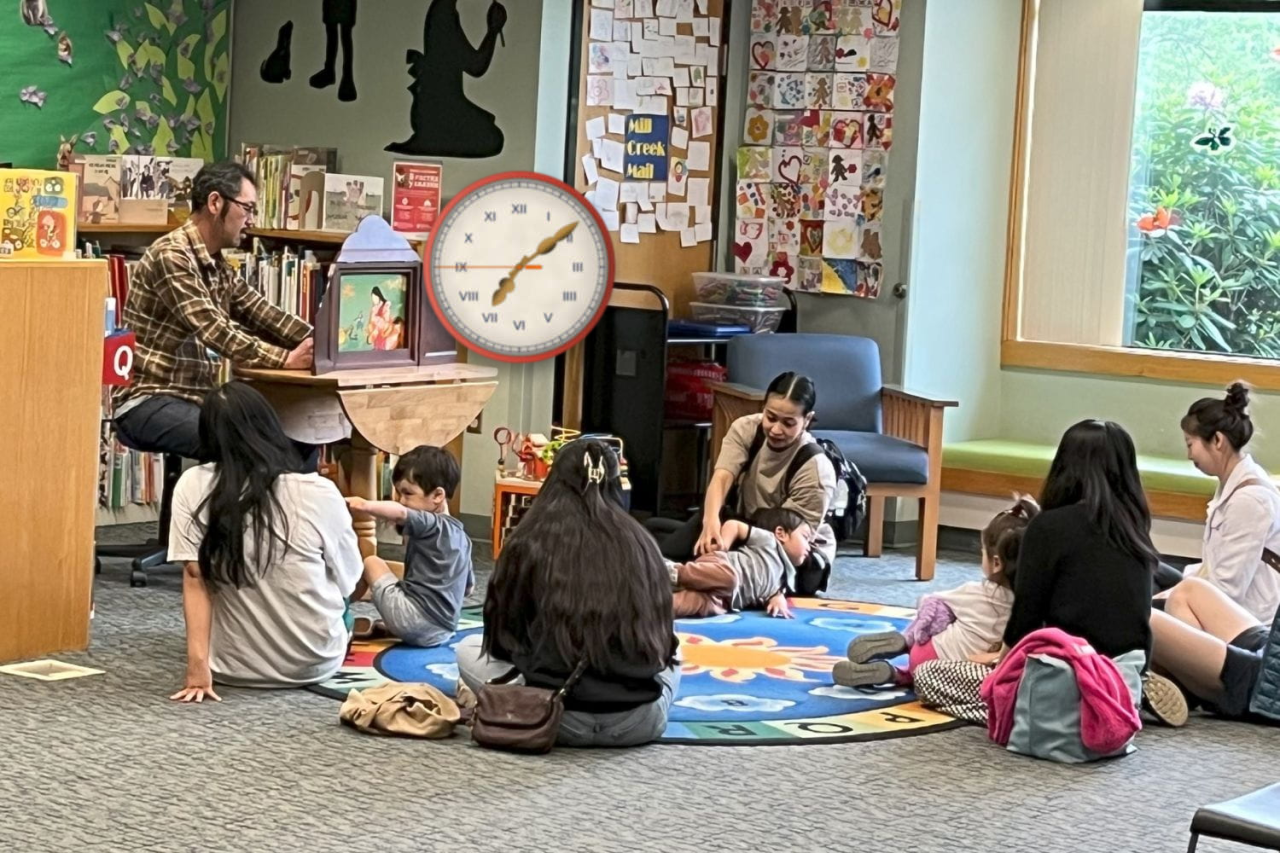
7:08:45
